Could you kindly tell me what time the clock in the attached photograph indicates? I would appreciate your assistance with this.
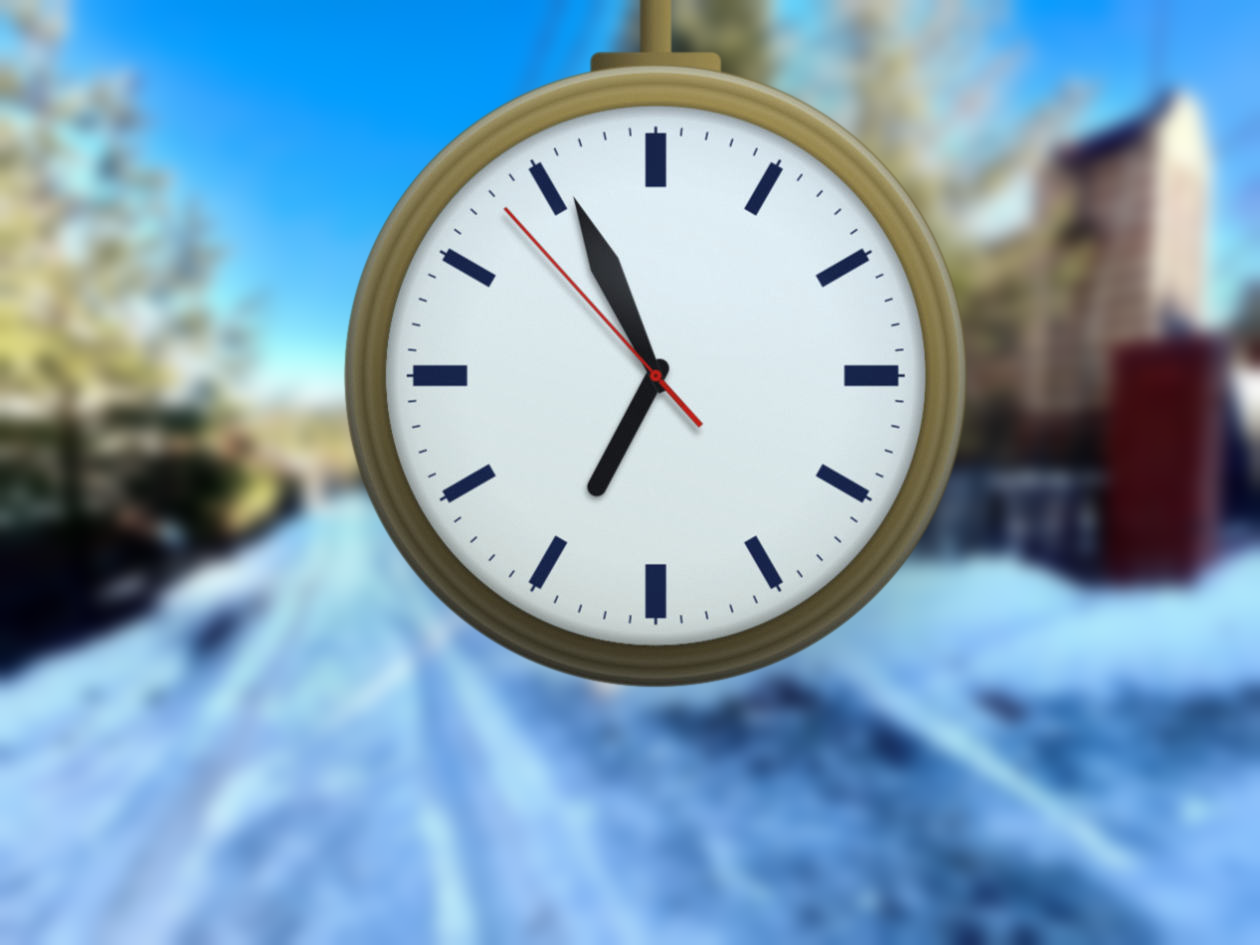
6:55:53
